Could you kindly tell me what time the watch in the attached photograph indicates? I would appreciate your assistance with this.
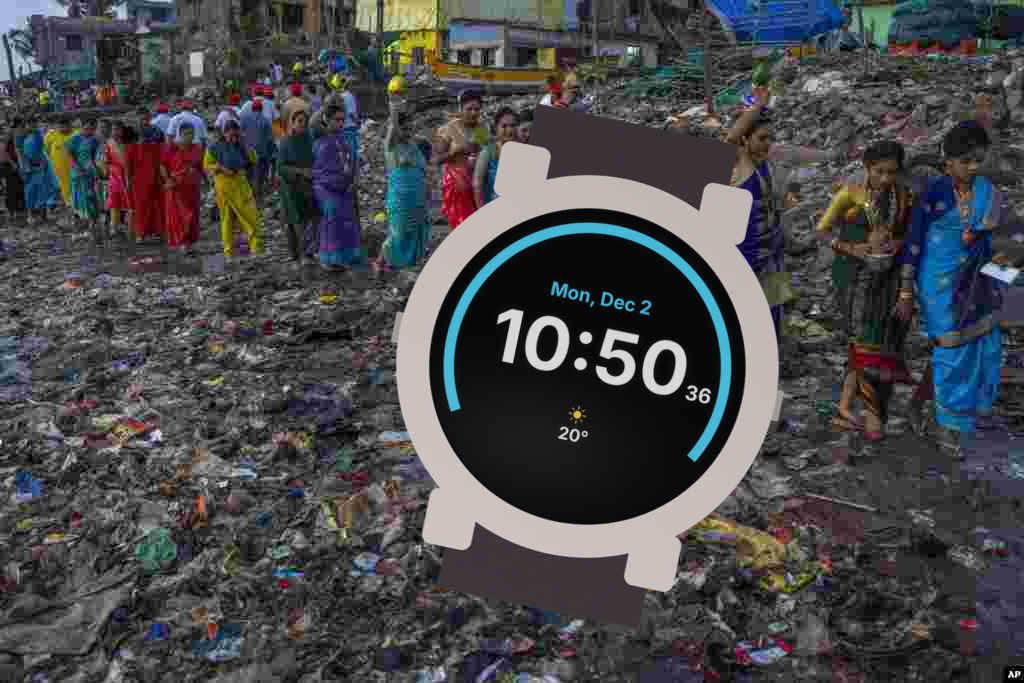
10:50:36
